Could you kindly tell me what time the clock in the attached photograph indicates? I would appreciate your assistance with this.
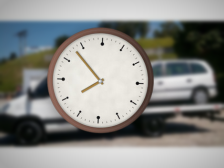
7:53
